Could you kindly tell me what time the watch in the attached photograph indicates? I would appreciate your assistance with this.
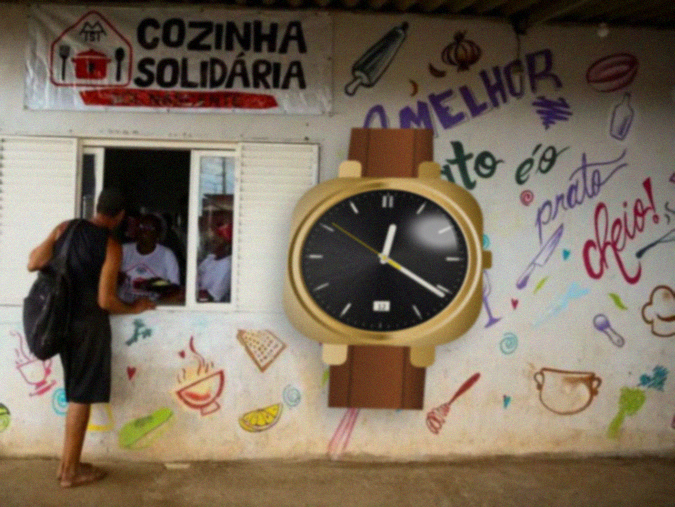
12:20:51
